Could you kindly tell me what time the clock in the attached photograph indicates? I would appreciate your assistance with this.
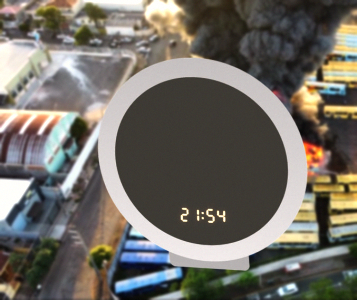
21:54
